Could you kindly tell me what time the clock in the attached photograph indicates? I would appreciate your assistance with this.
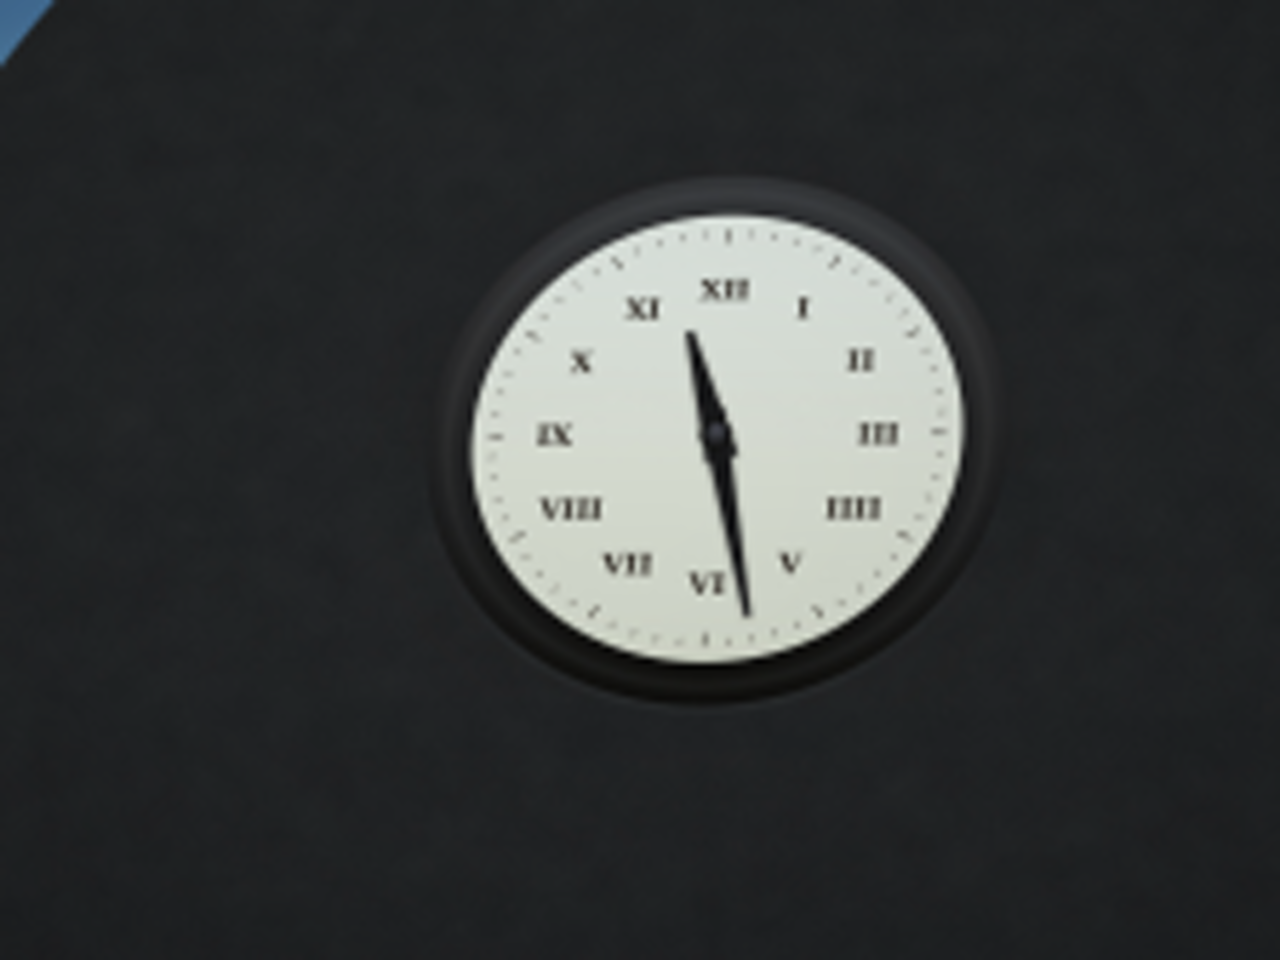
11:28
